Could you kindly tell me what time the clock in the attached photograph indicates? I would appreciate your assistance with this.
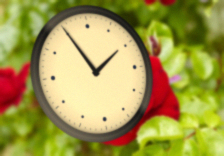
1:55
